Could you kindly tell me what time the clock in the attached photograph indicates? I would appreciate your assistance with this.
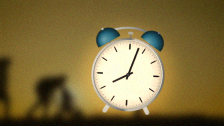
8:03
